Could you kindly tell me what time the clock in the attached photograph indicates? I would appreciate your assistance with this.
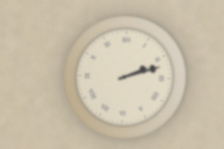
2:12
